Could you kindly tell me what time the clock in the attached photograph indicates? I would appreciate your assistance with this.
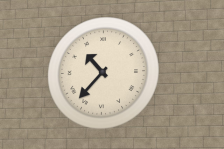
10:37
